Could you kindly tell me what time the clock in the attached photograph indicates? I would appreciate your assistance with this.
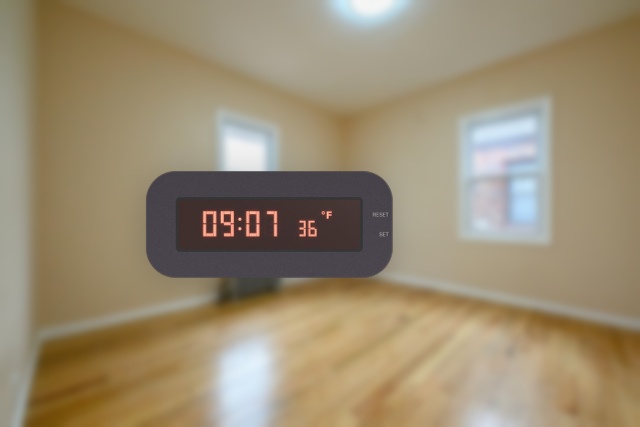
9:07
